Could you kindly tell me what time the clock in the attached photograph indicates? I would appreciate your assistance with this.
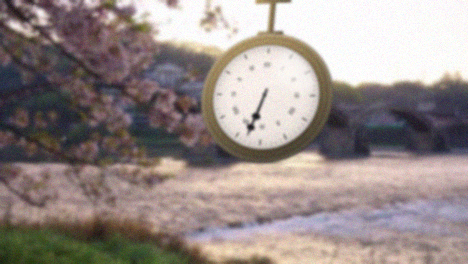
6:33
